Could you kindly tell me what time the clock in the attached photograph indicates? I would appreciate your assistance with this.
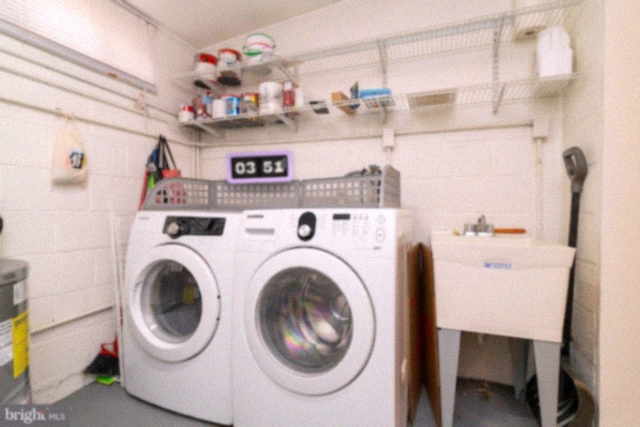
3:51
